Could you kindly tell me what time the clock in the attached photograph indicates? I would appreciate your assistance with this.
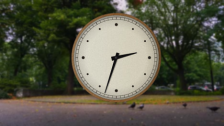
2:33
